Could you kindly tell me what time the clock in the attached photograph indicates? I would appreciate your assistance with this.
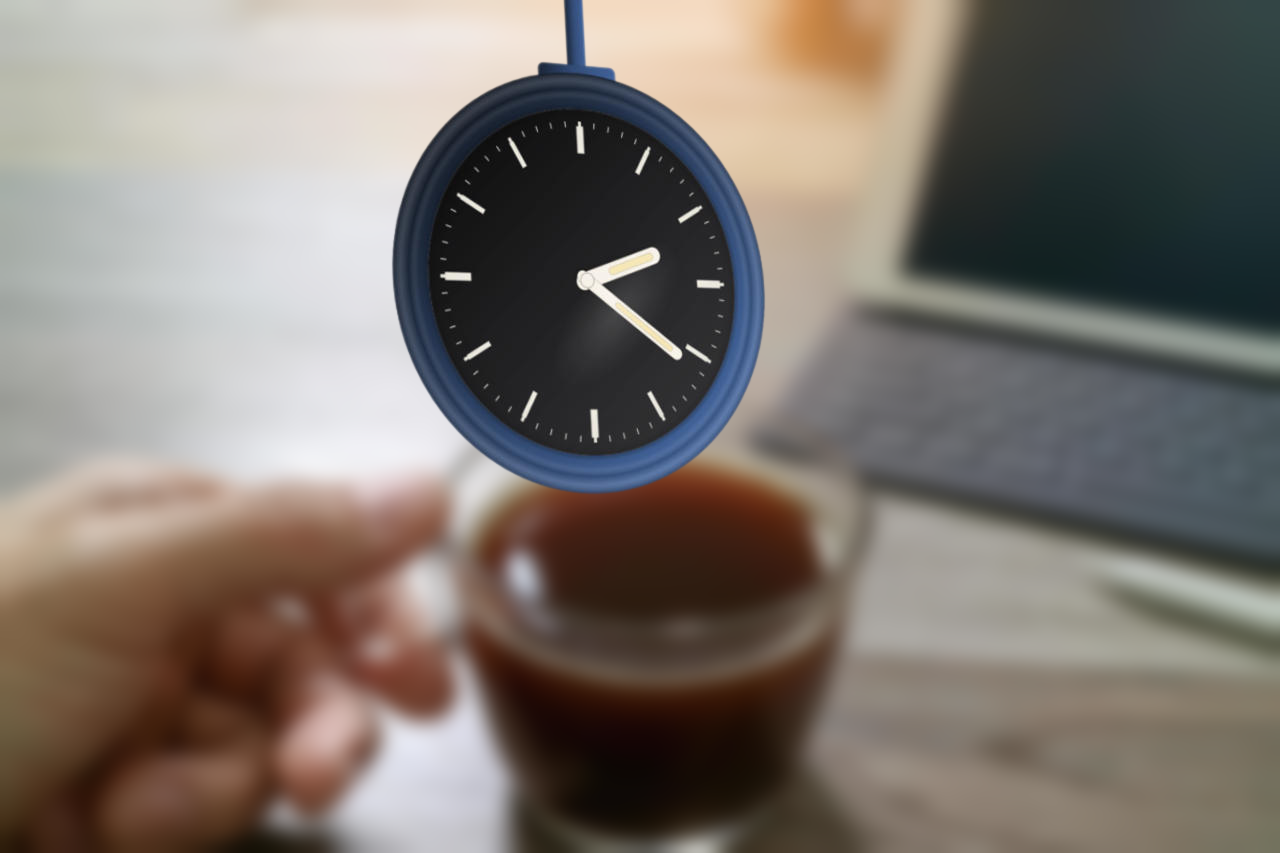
2:21
